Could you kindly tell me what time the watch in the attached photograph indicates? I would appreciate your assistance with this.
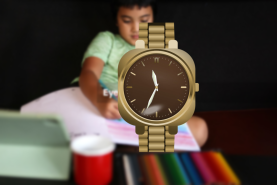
11:34
